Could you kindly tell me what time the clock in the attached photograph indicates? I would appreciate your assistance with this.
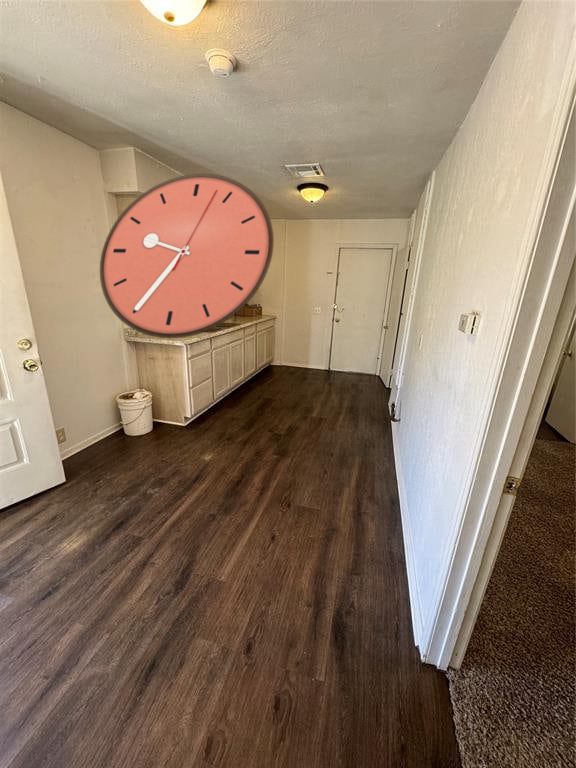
9:35:03
